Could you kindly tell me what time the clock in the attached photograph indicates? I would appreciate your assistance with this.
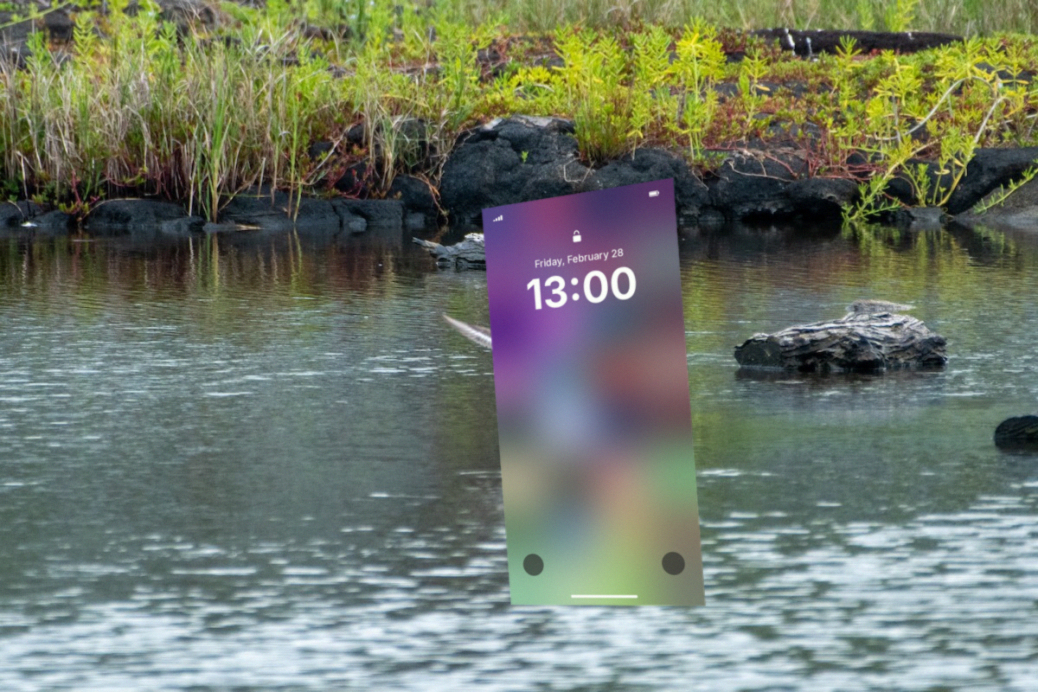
13:00
